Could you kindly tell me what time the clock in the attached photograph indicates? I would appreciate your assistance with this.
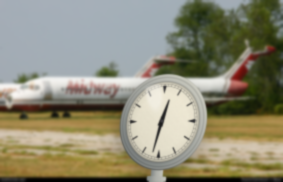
12:32
